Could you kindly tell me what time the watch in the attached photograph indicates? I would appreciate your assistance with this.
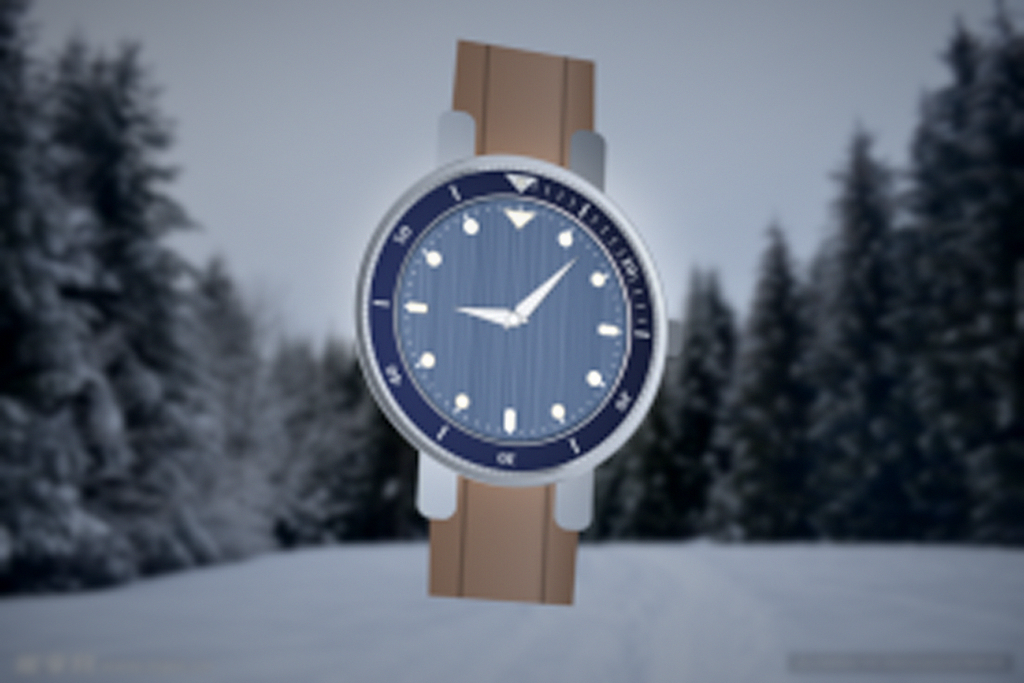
9:07
